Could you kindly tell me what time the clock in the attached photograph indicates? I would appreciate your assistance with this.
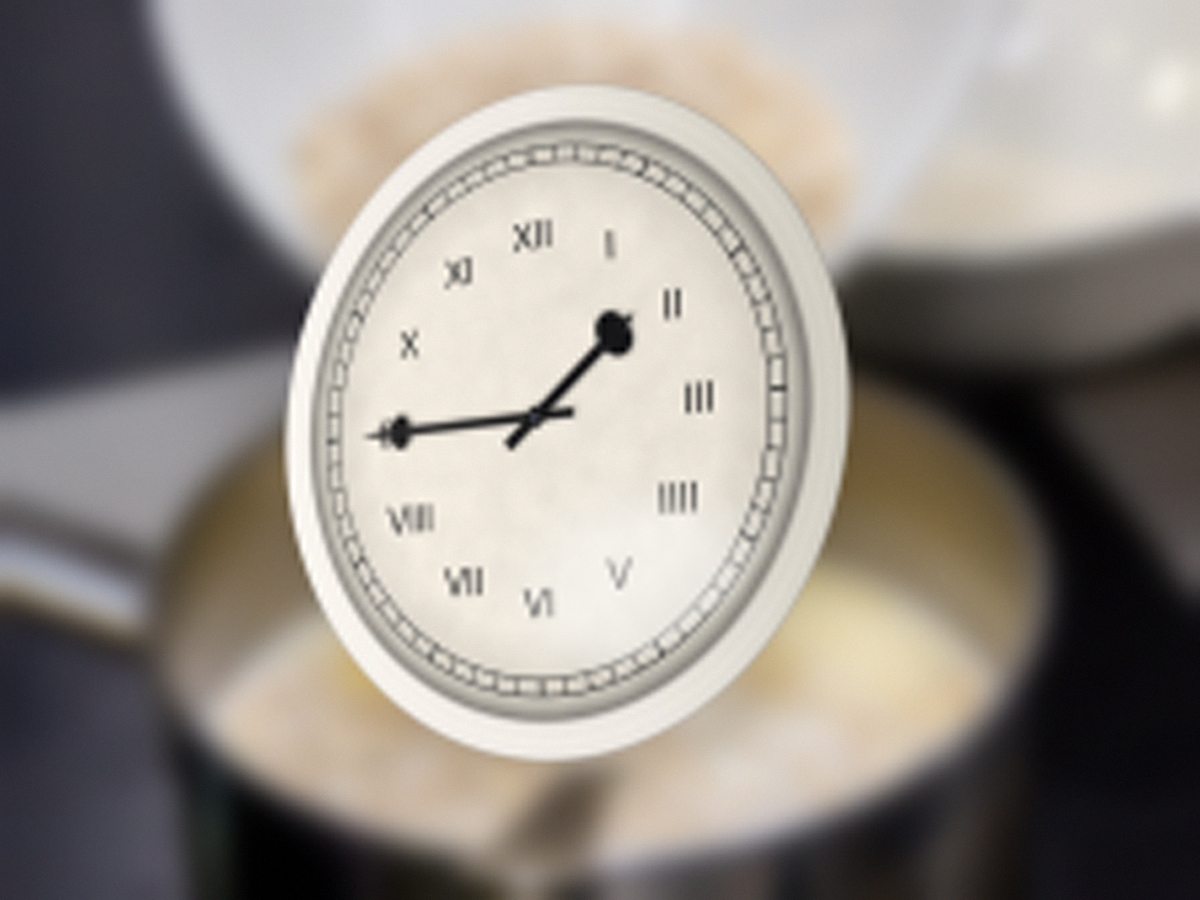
1:45
